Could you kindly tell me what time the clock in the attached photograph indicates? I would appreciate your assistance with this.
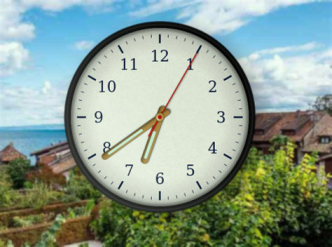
6:39:05
